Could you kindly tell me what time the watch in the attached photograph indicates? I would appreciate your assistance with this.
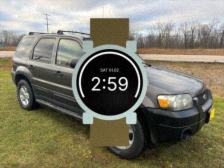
2:59
